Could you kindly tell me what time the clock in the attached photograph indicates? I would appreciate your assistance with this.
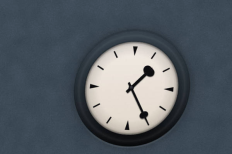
1:25
